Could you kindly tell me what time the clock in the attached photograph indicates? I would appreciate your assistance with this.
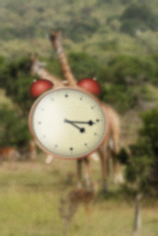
4:16
